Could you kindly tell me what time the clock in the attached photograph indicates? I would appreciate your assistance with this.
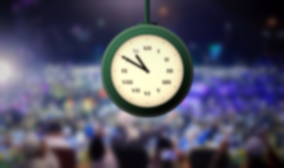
10:50
